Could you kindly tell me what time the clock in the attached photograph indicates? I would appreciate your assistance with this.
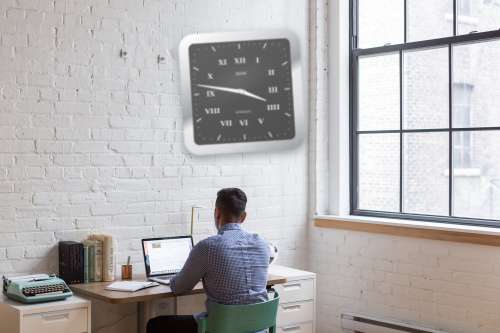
3:47
